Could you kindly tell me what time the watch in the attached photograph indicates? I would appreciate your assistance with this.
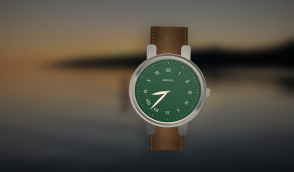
8:37
